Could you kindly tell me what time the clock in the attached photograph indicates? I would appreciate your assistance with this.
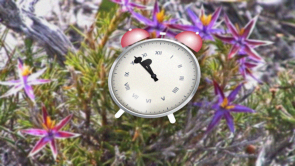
10:52
